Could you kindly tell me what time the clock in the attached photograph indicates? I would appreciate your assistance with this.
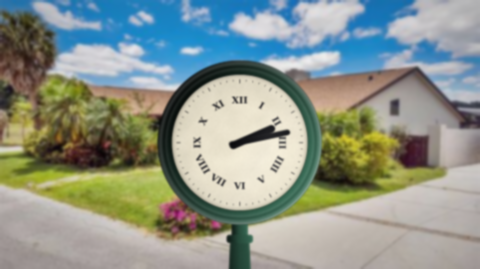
2:13
